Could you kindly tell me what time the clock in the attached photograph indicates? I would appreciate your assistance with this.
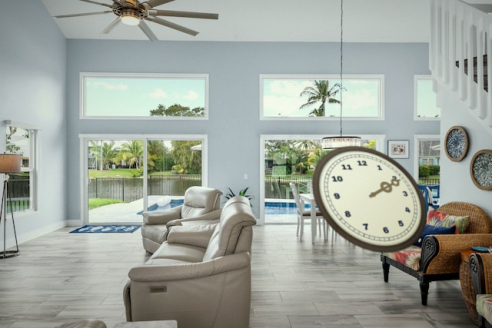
2:11
